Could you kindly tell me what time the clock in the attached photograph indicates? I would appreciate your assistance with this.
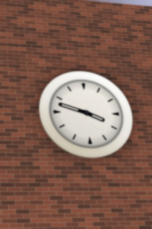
3:48
